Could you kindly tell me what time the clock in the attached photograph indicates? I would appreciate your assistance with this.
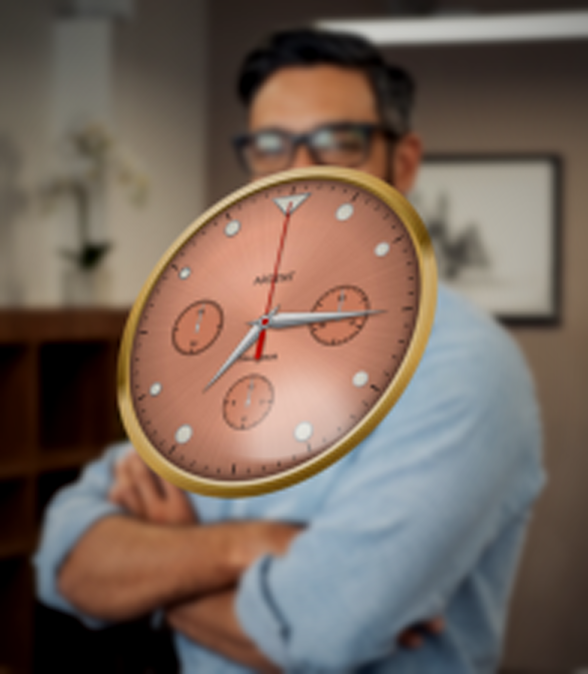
7:15
